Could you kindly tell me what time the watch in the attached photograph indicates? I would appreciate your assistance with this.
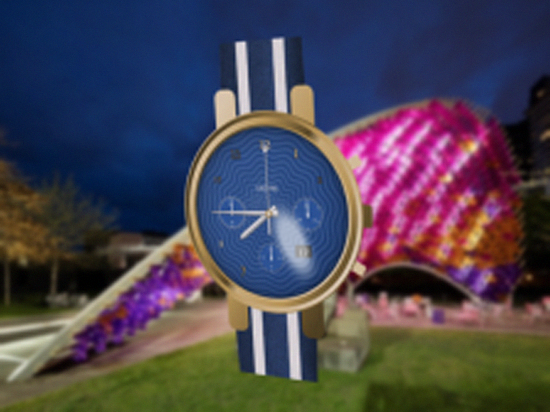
7:45
